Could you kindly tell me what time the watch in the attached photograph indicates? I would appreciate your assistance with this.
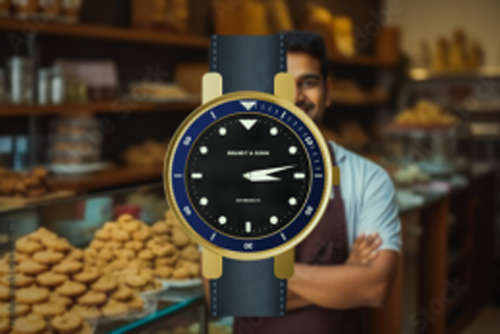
3:13
